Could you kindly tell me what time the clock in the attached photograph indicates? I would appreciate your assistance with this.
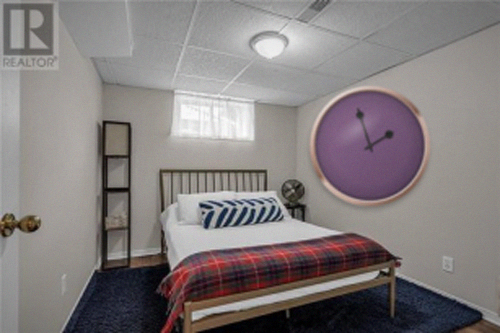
1:57
